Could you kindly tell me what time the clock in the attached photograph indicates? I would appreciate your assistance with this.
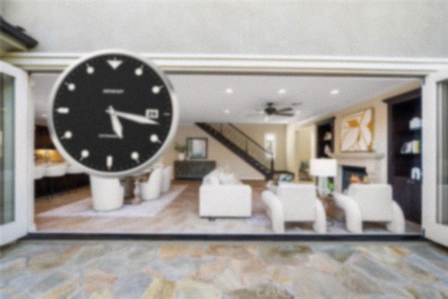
5:17
